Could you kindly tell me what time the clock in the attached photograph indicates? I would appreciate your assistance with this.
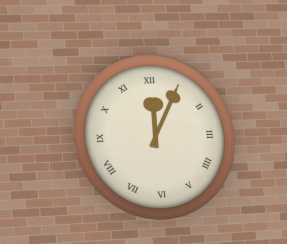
12:05
